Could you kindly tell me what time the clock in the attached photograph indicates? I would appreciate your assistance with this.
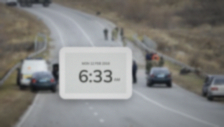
6:33
